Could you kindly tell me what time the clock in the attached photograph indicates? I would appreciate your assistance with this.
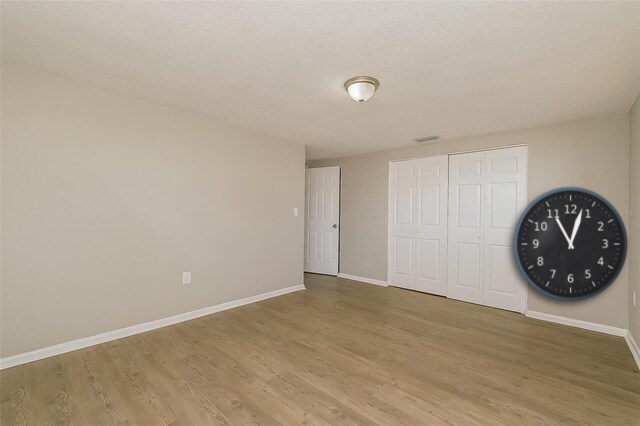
11:03
